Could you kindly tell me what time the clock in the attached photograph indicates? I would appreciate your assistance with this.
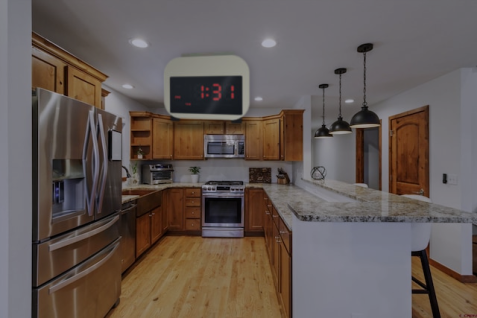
1:31
